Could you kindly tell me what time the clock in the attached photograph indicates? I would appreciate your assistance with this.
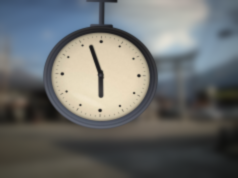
5:57
